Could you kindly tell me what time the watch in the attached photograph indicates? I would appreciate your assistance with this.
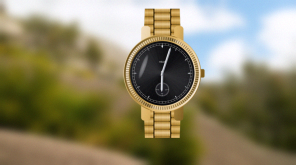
6:03
